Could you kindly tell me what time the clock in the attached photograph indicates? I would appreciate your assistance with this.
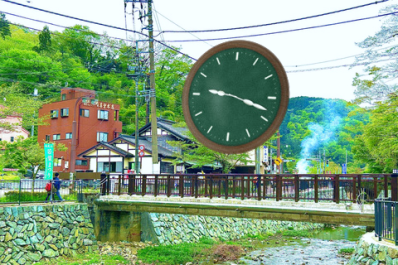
9:18
